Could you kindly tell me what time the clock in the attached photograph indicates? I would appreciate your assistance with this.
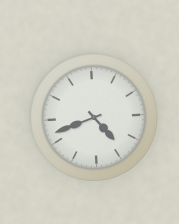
4:42
